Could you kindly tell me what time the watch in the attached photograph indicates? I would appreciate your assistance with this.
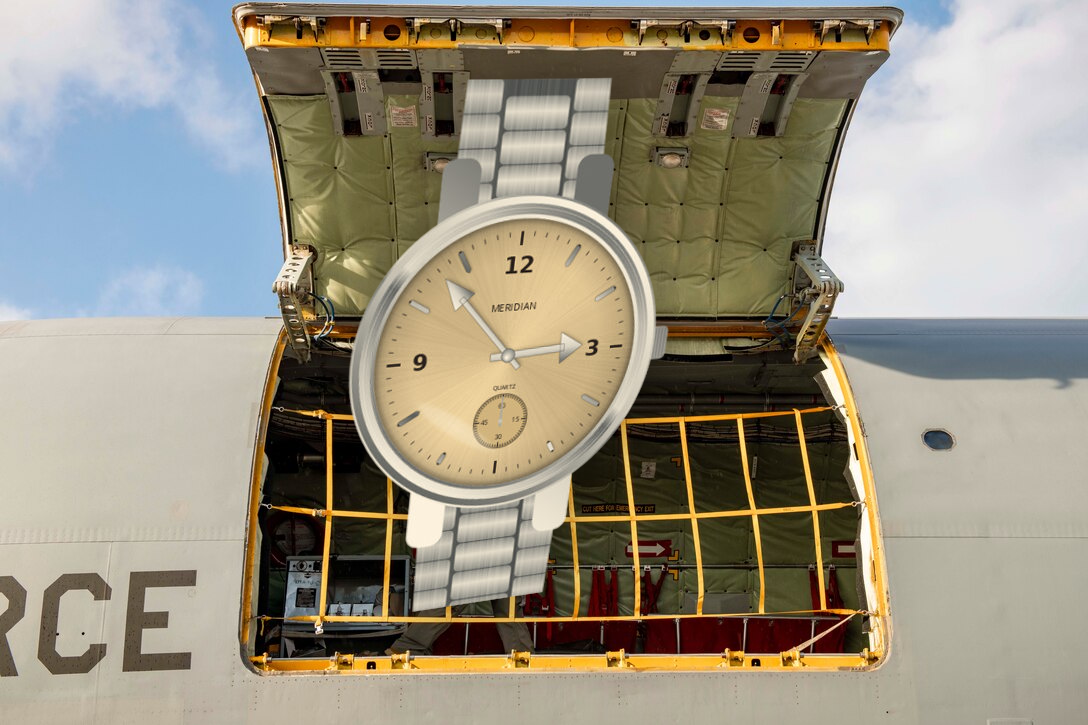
2:53
